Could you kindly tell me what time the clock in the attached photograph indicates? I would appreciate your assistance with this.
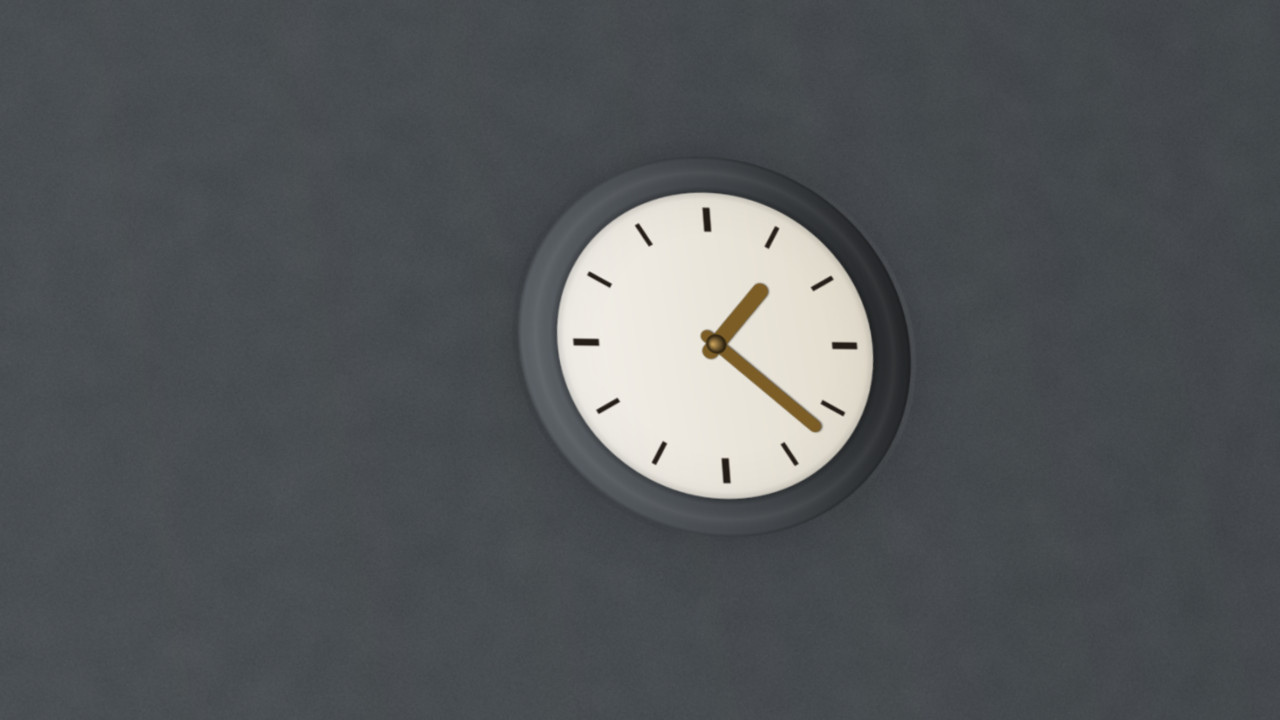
1:22
